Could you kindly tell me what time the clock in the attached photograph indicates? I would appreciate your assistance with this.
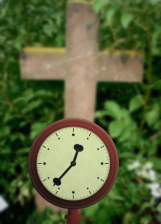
12:37
